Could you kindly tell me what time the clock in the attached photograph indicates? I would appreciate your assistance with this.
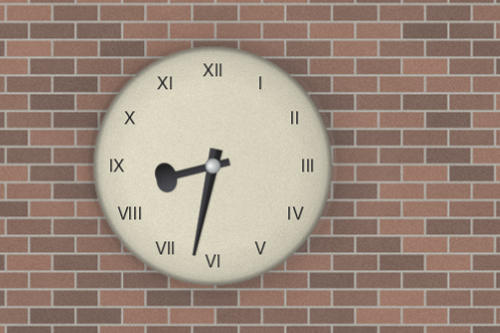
8:32
